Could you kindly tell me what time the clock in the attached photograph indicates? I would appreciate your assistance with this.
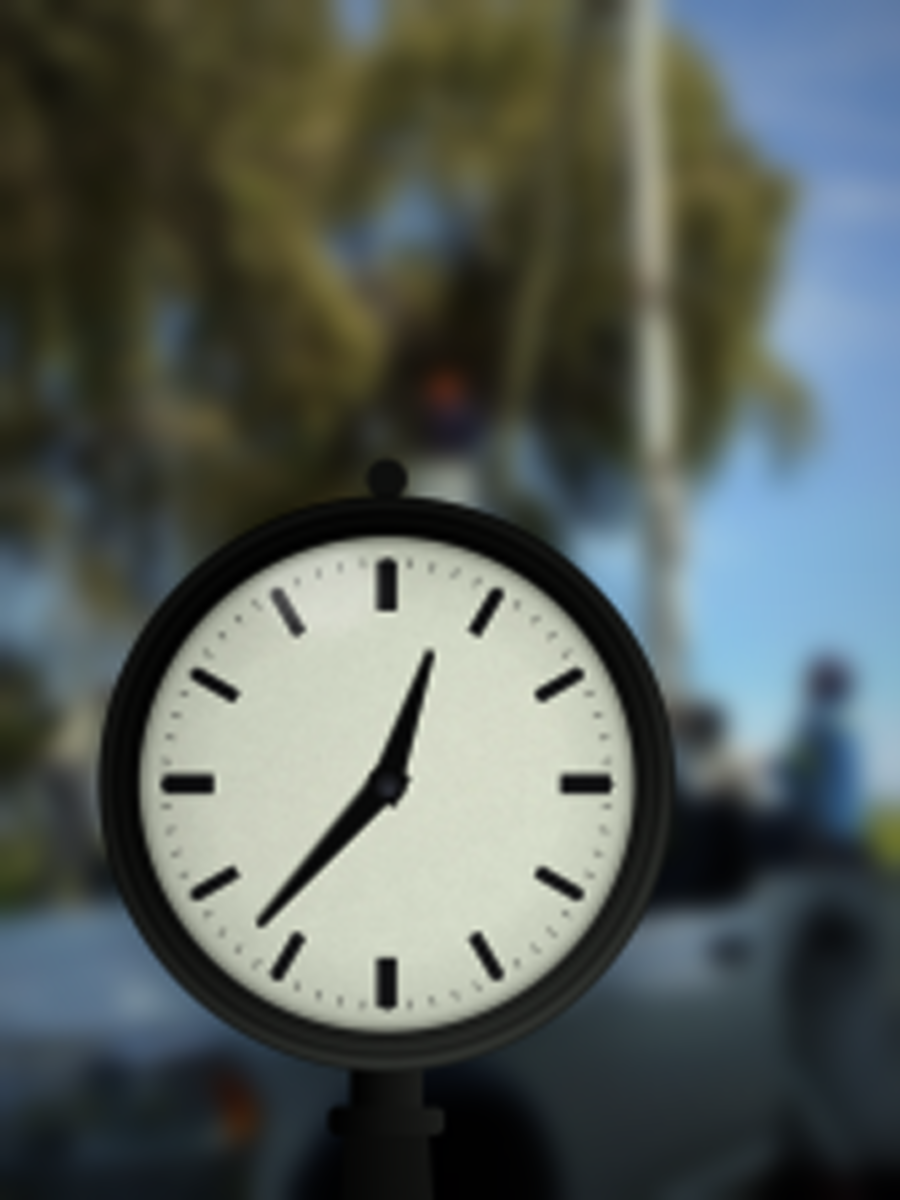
12:37
